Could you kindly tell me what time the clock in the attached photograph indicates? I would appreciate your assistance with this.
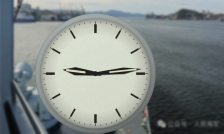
9:14
